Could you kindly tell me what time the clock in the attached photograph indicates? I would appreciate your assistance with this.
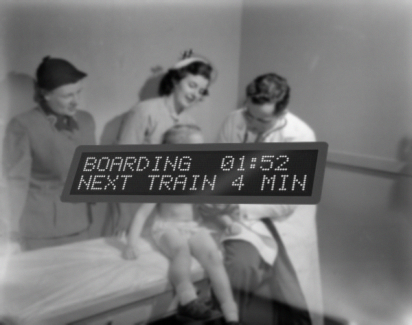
1:52
